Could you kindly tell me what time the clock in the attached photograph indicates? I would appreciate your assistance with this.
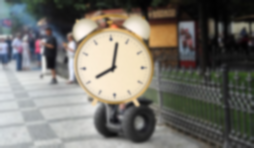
8:02
